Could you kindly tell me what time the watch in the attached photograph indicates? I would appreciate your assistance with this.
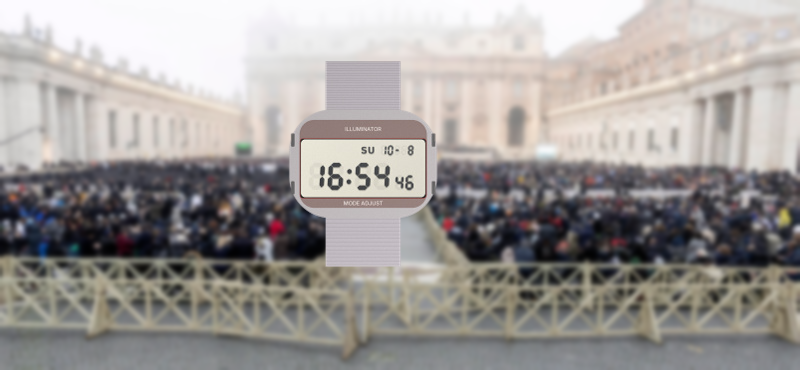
16:54:46
